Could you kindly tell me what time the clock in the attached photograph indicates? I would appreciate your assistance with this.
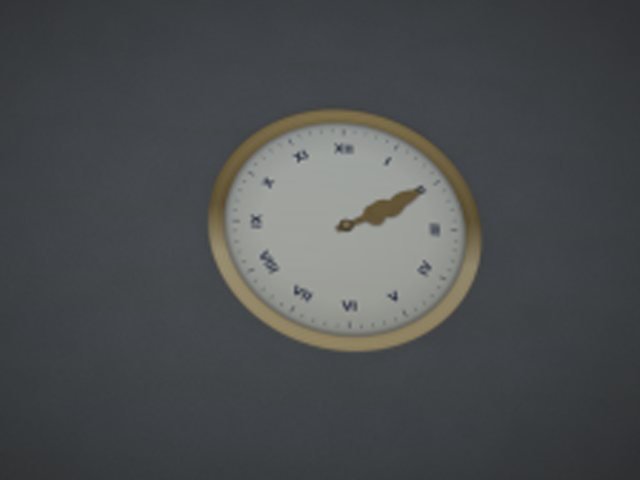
2:10
